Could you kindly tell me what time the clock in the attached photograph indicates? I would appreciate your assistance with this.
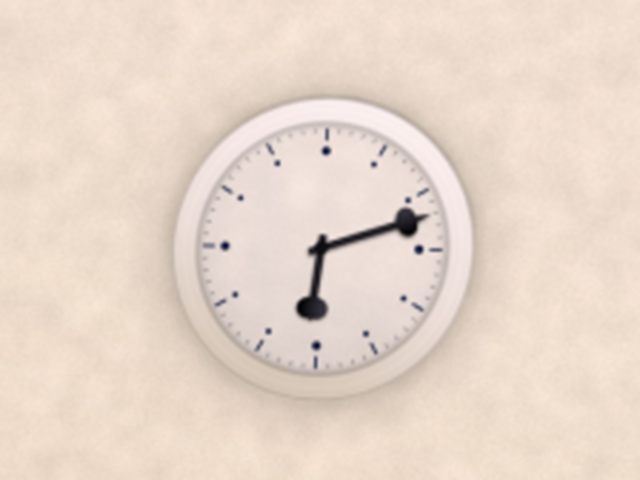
6:12
